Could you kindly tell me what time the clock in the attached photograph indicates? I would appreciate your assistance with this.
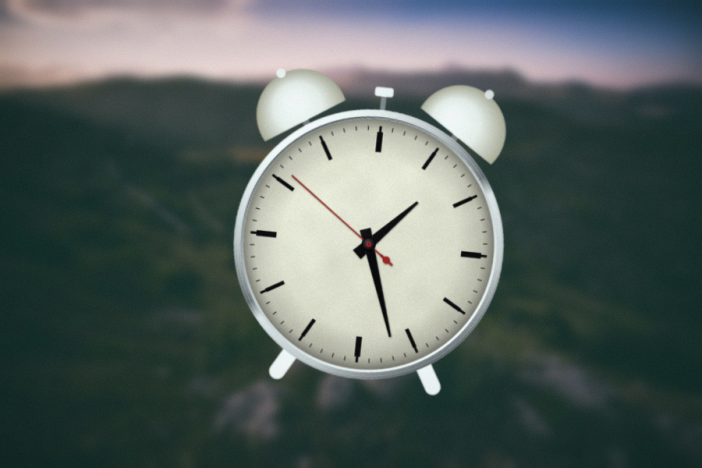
1:26:51
